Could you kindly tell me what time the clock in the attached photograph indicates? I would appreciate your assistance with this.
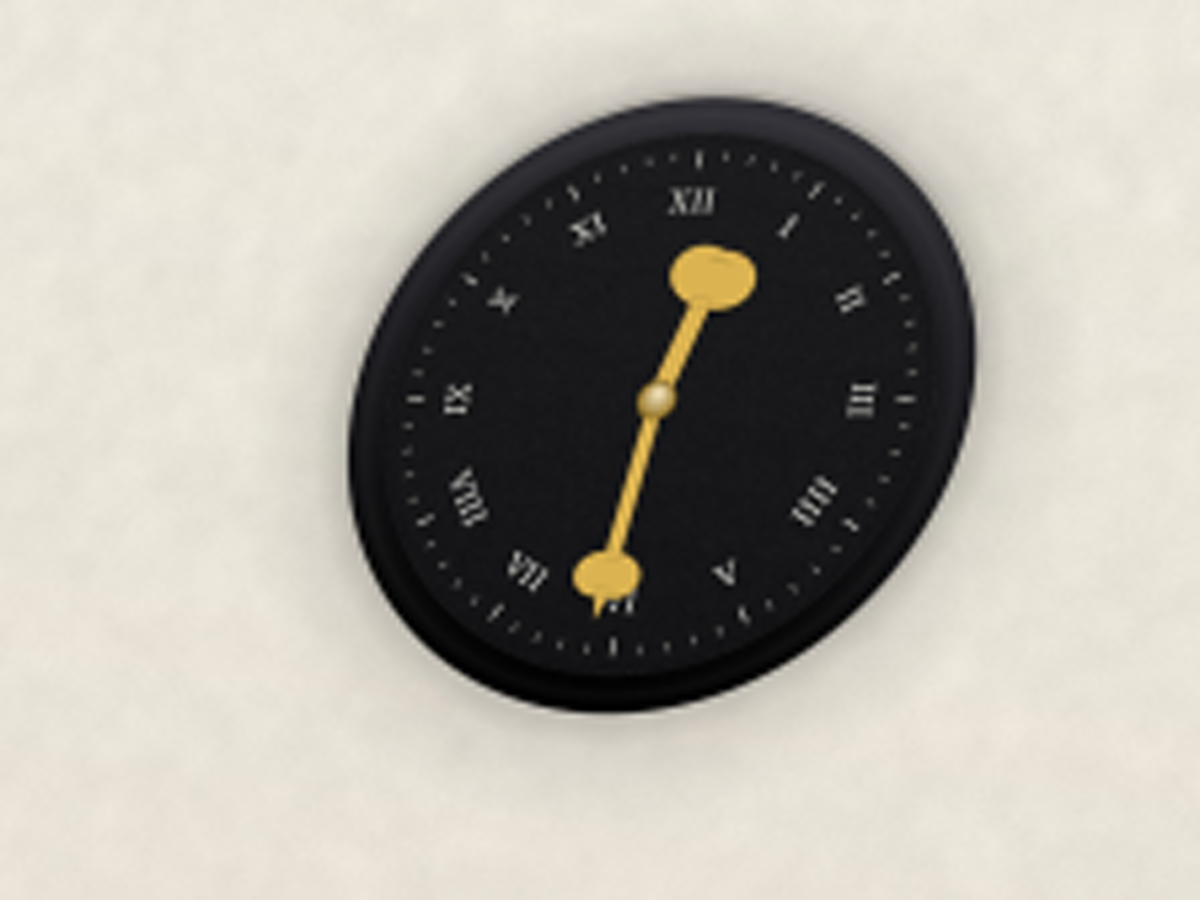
12:31
